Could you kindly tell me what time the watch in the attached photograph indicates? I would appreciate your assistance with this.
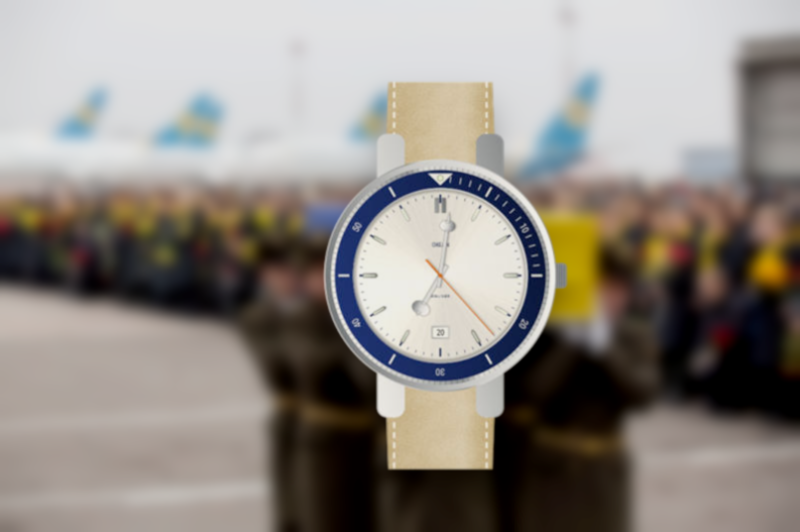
7:01:23
